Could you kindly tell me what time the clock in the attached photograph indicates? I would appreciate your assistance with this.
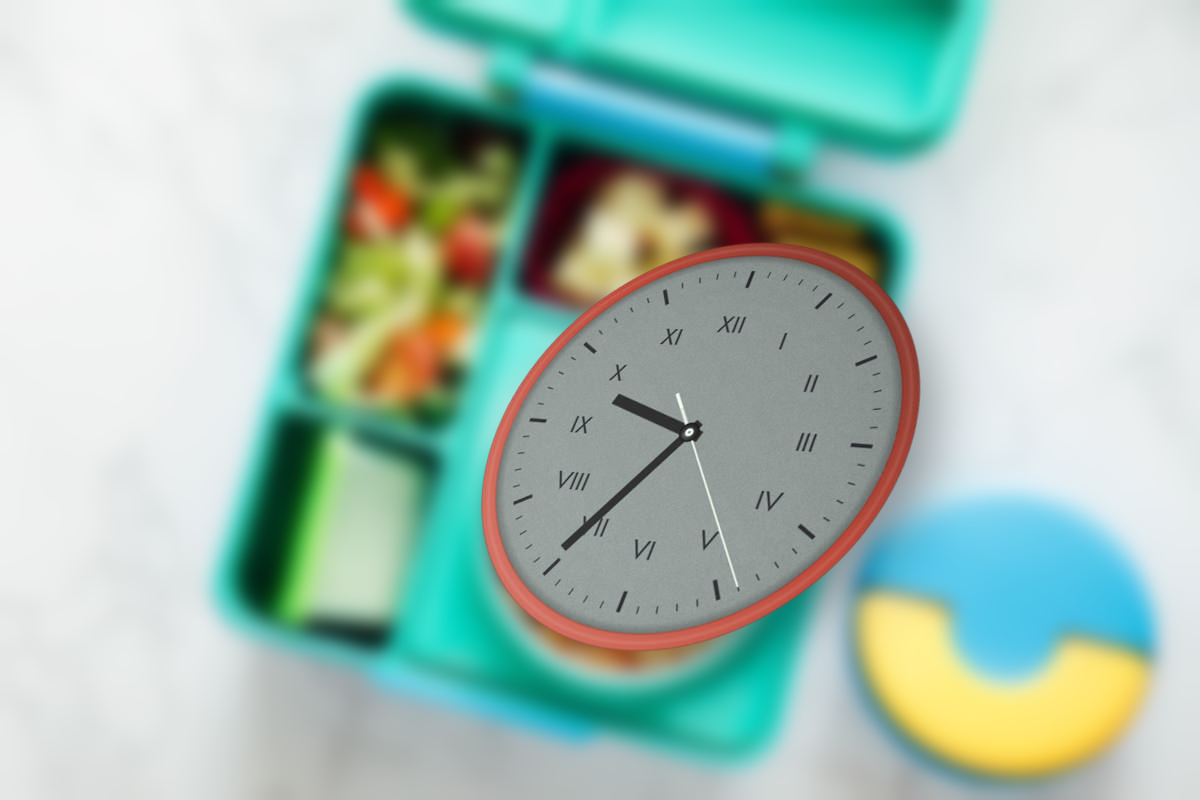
9:35:24
